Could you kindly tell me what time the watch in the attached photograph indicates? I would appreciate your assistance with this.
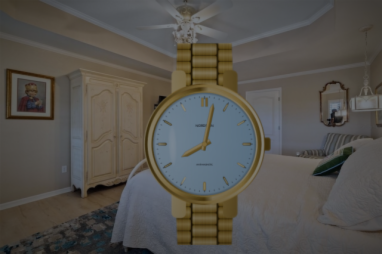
8:02
